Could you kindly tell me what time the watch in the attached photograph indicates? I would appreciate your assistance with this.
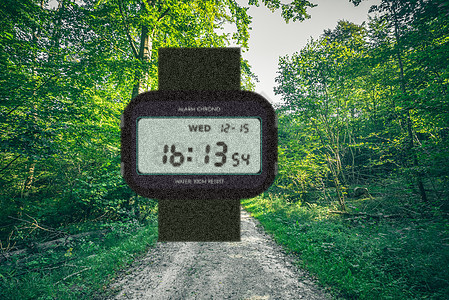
16:13:54
